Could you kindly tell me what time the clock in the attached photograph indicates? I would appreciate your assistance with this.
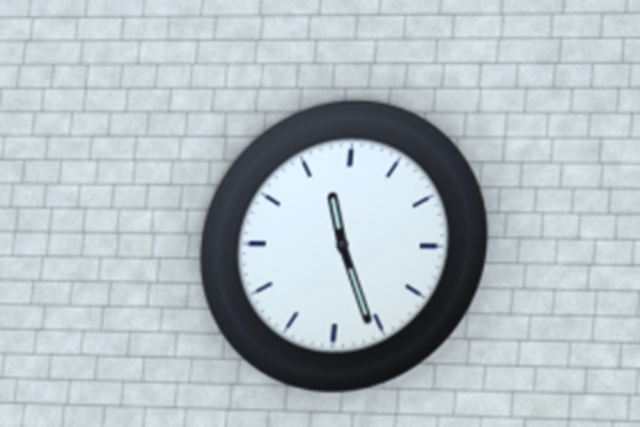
11:26
